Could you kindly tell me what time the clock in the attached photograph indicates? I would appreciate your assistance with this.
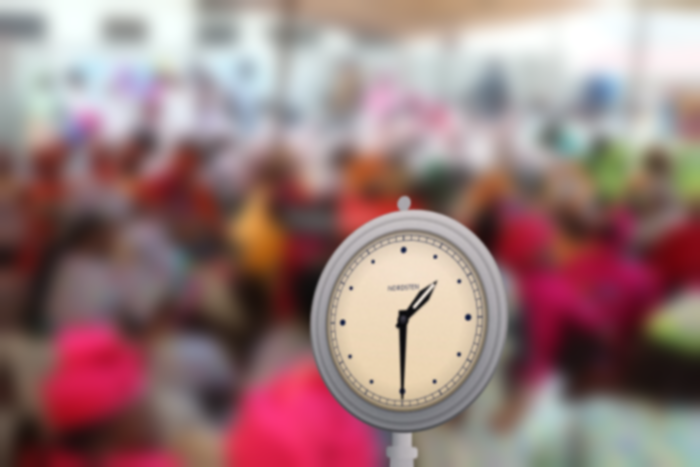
1:30
